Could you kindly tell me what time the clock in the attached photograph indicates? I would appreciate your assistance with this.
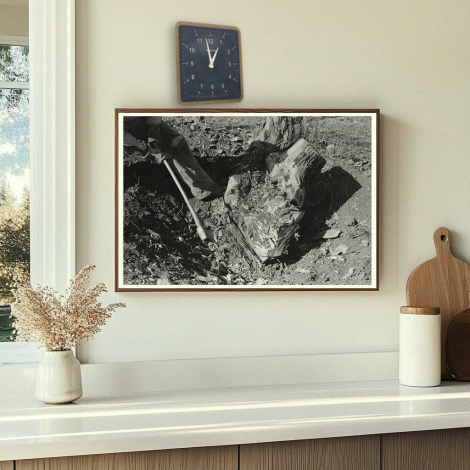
12:58
